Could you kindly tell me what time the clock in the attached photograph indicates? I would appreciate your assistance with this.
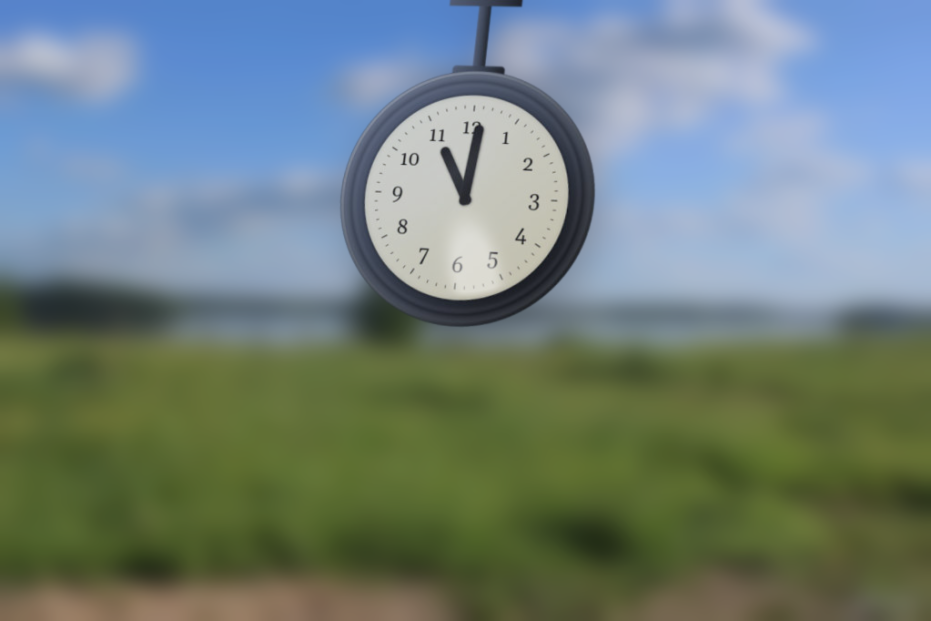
11:01
